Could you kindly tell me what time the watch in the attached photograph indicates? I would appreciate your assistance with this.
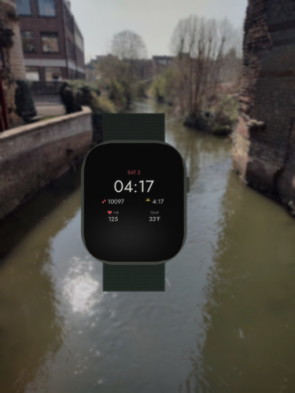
4:17
